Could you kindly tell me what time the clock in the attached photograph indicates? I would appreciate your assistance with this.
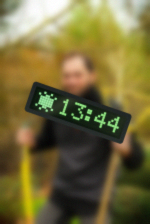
13:44
